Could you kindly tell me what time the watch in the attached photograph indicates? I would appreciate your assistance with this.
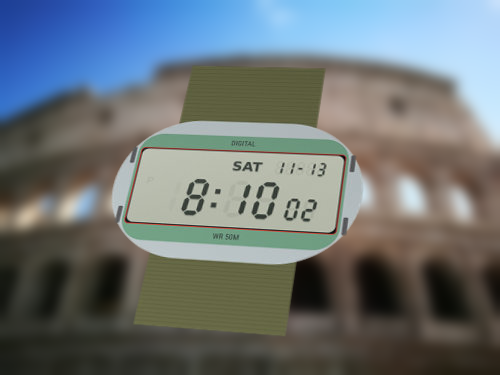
8:10:02
